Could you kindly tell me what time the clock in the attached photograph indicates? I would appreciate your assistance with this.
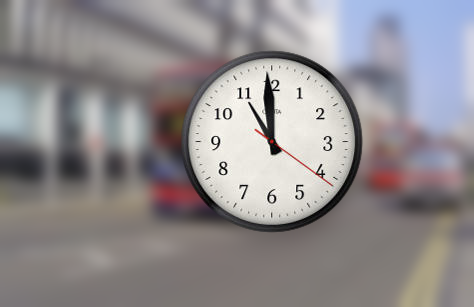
10:59:21
